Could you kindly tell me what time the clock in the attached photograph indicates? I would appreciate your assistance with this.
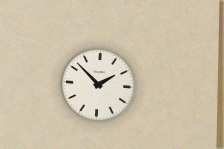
1:52
